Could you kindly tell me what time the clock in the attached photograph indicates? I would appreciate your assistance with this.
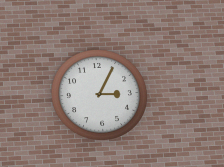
3:05
